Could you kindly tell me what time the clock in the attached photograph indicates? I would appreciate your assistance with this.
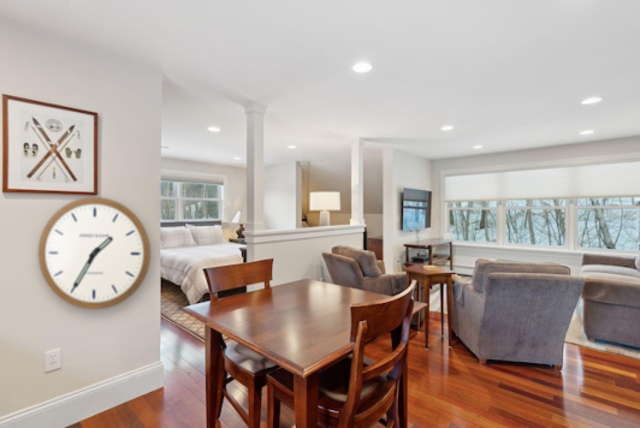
1:35
